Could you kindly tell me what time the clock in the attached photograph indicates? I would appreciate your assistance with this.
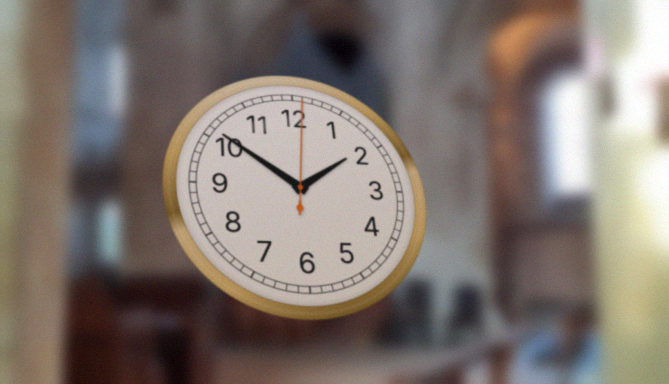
1:51:01
